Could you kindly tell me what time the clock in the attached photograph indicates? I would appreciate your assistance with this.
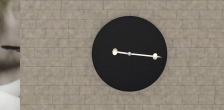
9:16
